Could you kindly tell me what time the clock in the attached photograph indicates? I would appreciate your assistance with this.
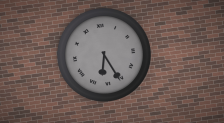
6:26
